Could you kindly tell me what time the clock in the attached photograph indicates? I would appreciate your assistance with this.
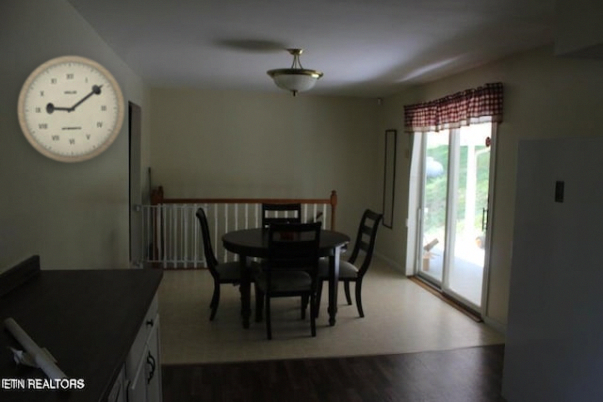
9:09
